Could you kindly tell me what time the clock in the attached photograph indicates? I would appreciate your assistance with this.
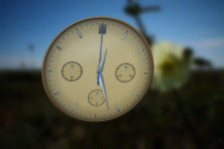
12:27
